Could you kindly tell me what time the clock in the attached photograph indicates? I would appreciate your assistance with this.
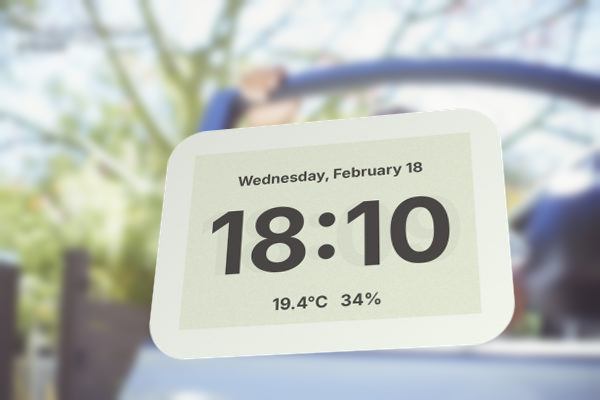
18:10
